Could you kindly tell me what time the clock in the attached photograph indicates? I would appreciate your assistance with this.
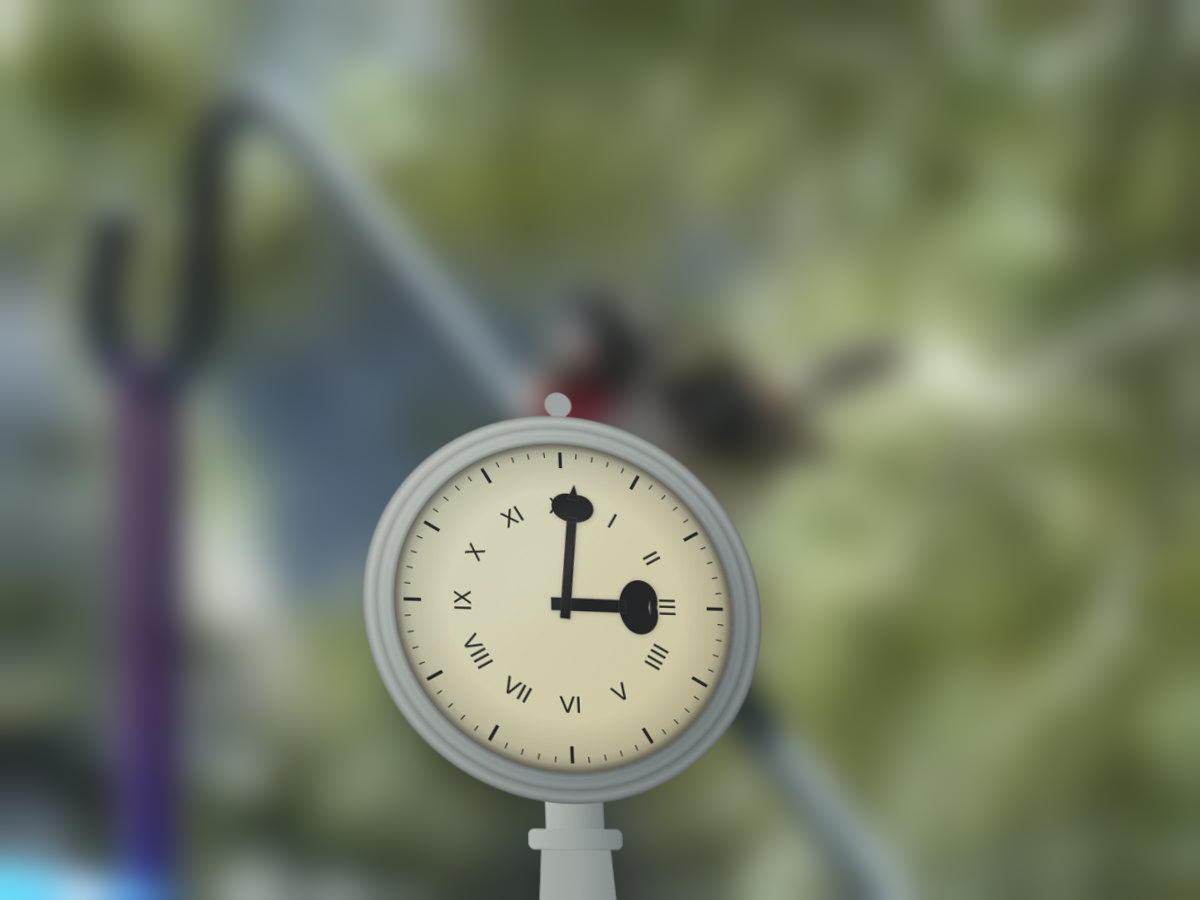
3:01
